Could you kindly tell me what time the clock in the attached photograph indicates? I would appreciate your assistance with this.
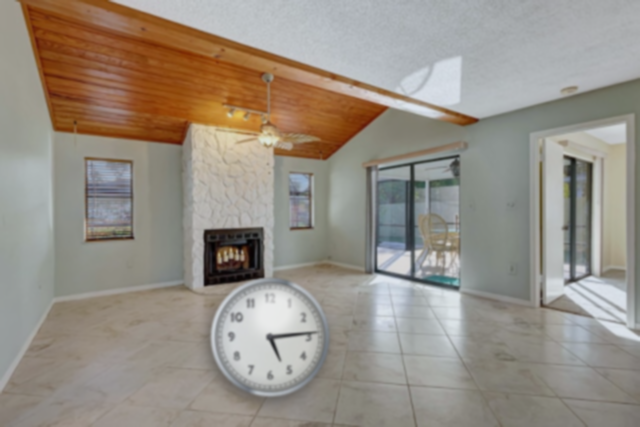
5:14
